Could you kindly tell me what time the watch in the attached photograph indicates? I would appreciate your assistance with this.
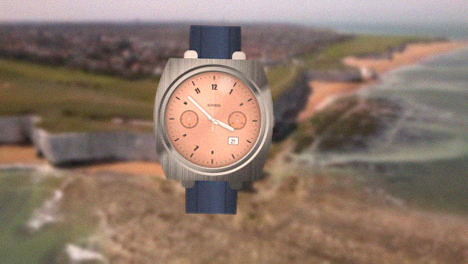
3:52
